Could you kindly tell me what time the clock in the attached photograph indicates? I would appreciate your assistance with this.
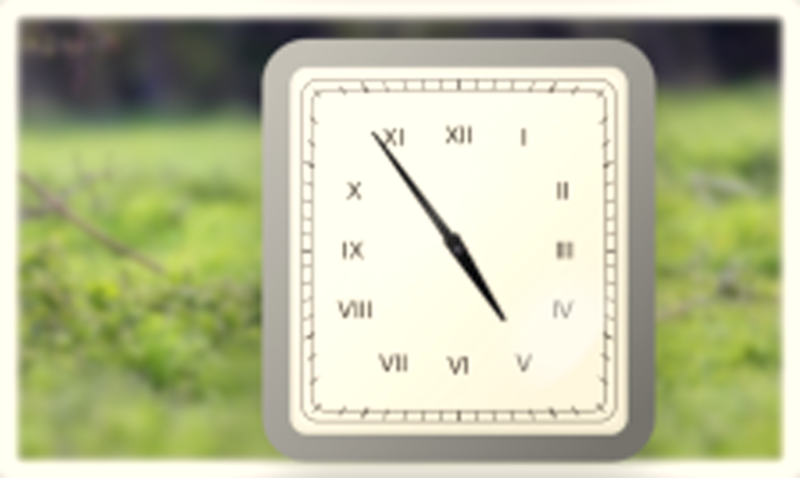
4:54
